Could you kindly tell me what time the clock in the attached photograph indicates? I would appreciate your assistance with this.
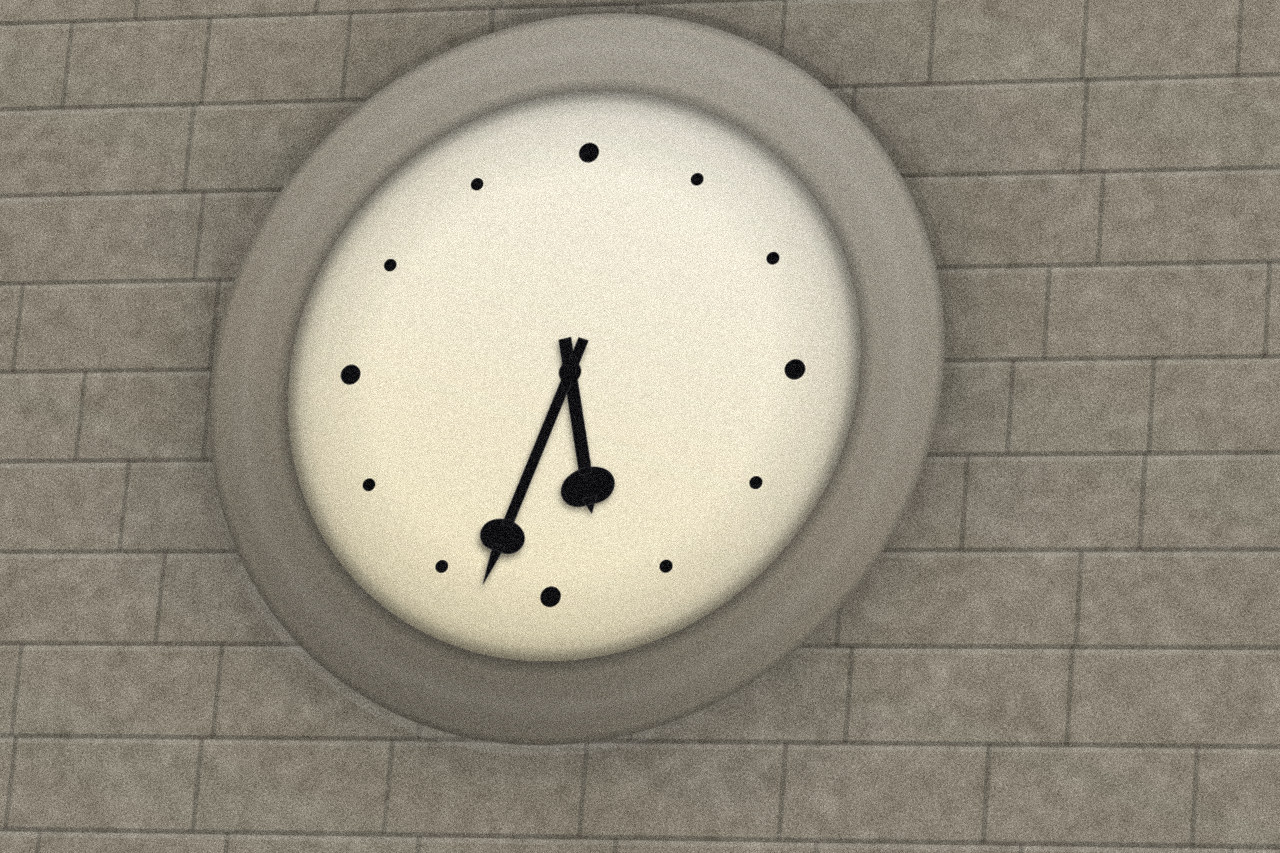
5:33
